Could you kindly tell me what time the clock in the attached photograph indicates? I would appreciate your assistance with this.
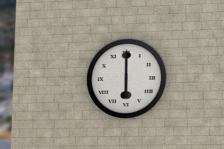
6:00
